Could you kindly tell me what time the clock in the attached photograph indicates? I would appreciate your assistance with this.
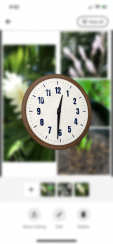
12:31
